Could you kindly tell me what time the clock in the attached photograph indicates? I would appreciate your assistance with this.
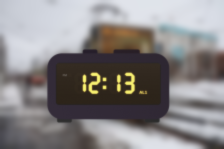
12:13
